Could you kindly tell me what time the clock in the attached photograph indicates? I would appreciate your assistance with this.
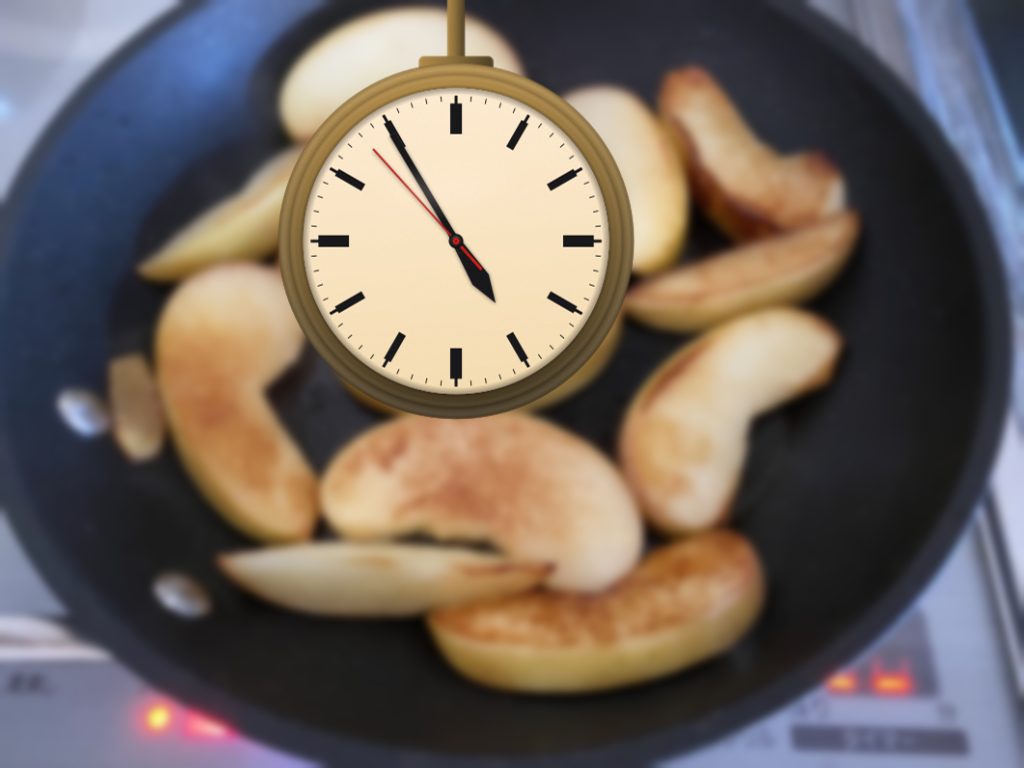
4:54:53
